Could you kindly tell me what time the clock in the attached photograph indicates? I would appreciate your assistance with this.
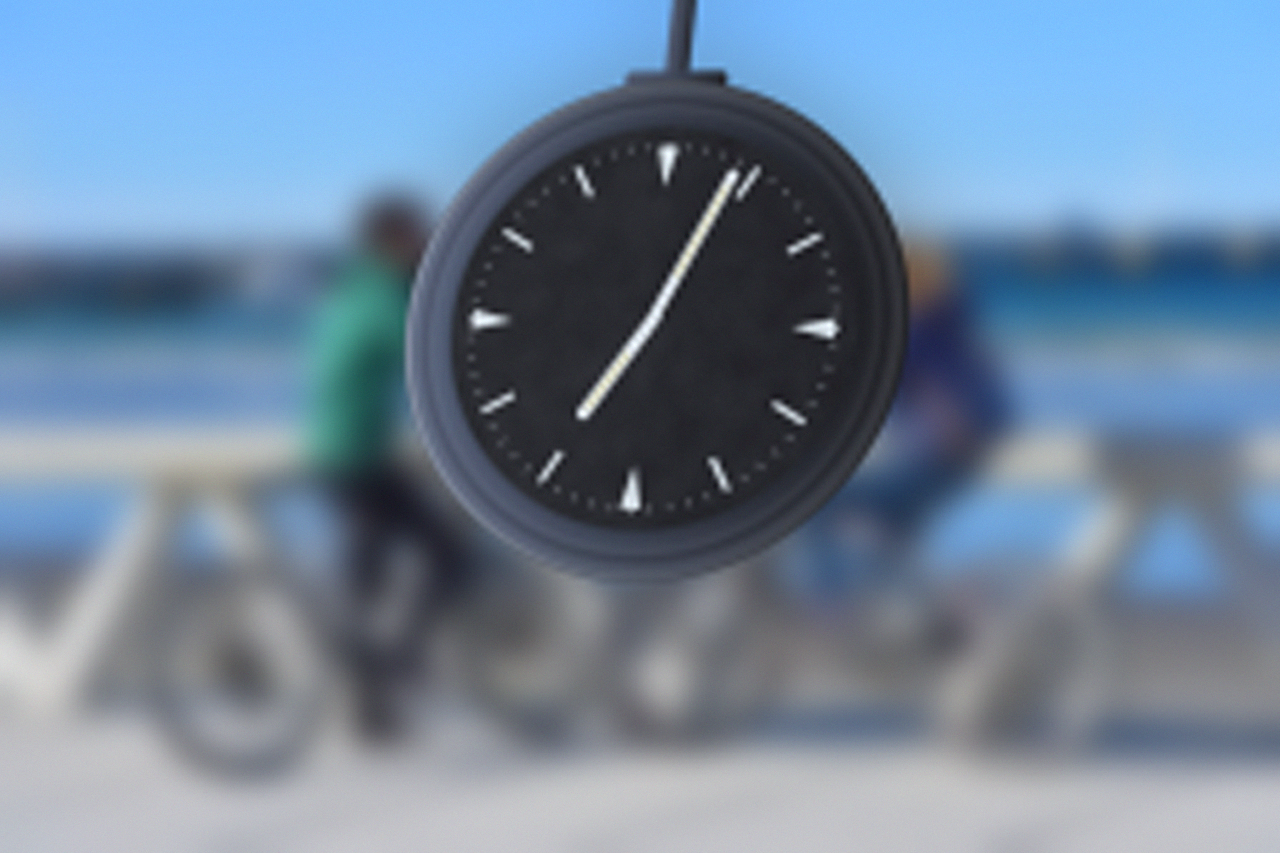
7:04
